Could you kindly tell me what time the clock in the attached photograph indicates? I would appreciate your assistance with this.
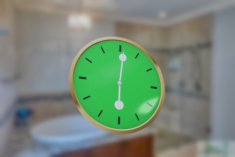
6:01
